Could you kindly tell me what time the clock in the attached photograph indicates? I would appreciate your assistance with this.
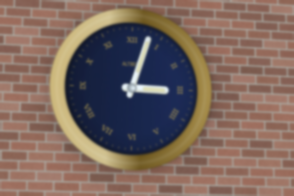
3:03
